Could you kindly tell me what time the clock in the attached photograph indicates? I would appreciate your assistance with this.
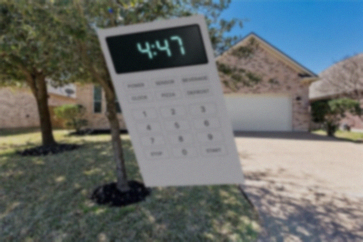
4:47
